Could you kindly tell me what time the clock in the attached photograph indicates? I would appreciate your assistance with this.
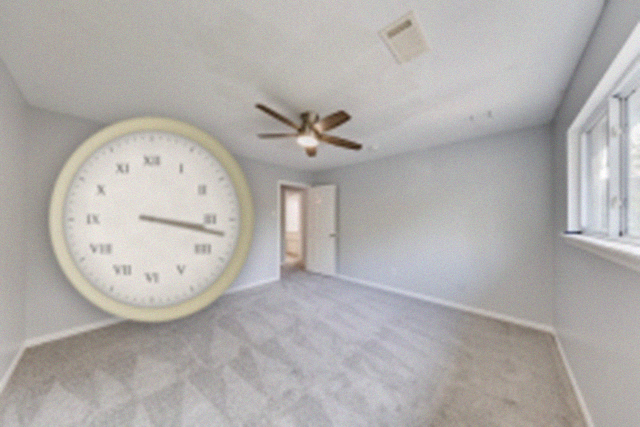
3:17
